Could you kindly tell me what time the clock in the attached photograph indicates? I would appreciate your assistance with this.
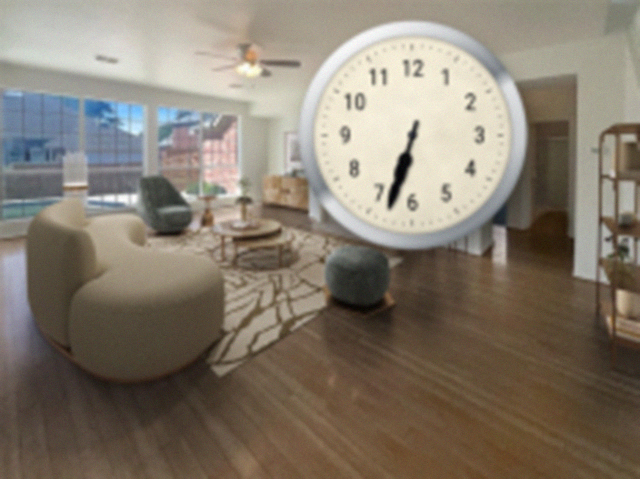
6:33
